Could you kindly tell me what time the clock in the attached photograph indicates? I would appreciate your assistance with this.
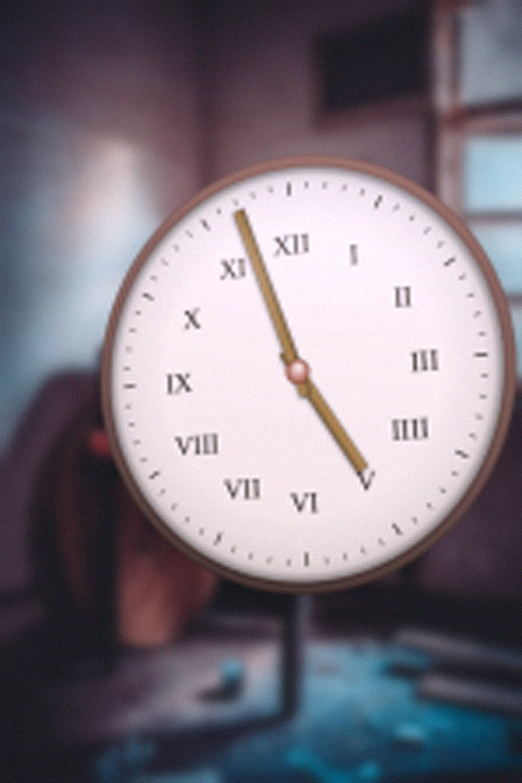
4:57
